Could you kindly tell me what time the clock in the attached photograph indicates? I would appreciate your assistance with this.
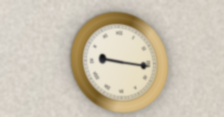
9:16
